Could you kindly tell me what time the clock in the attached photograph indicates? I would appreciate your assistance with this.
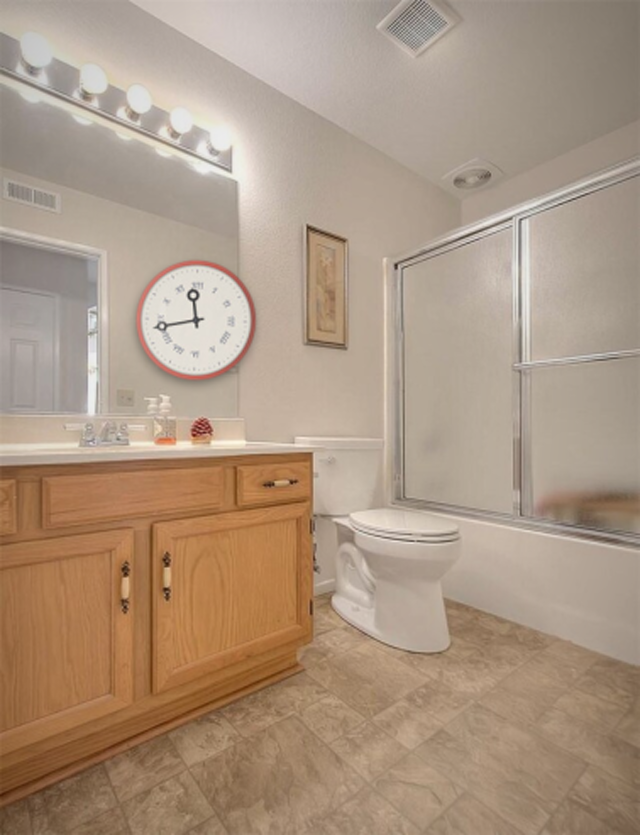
11:43
